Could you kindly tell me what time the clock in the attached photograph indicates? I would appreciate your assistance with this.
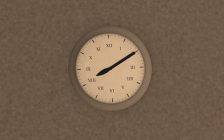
8:10
